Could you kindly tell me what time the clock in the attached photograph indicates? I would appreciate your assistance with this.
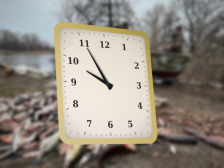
9:55
